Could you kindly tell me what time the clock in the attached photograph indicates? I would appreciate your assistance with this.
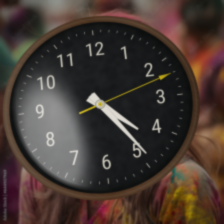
4:24:12
